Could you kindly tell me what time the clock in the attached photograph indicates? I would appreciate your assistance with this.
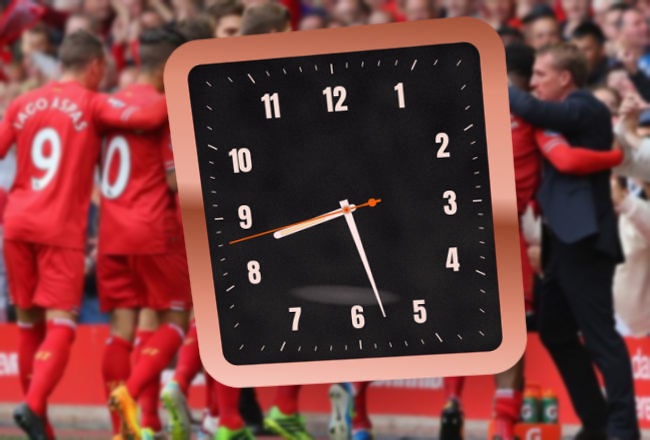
8:27:43
